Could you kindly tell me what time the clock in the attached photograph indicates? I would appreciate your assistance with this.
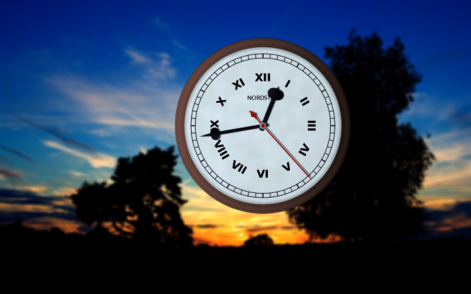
12:43:23
